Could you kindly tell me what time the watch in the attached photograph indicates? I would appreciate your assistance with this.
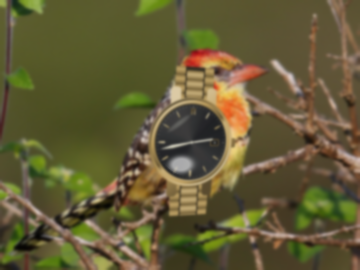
2:43
